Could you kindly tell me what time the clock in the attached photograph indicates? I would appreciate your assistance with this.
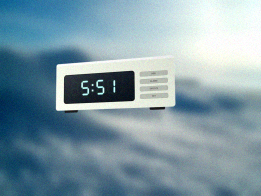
5:51
